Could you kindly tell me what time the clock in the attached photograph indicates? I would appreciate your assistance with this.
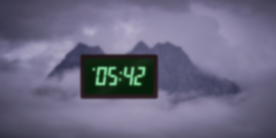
5:42
